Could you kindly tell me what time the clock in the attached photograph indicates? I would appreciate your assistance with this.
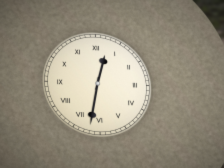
12:32
